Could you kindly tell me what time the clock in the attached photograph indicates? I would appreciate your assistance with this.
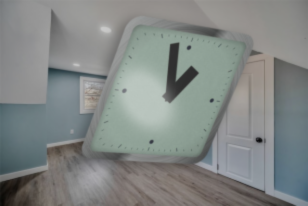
12:57
